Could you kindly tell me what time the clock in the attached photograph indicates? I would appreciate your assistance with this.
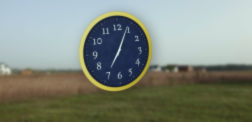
7:04
